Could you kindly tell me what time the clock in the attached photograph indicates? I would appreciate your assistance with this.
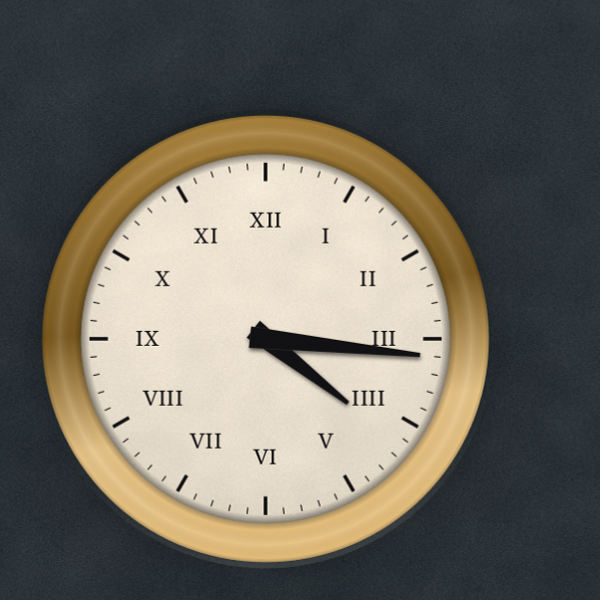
4:16
